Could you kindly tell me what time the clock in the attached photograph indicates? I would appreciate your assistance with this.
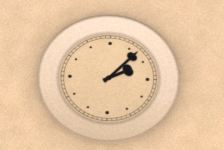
2:07
